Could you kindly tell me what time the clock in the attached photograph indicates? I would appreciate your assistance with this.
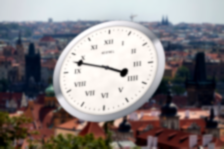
3:48
